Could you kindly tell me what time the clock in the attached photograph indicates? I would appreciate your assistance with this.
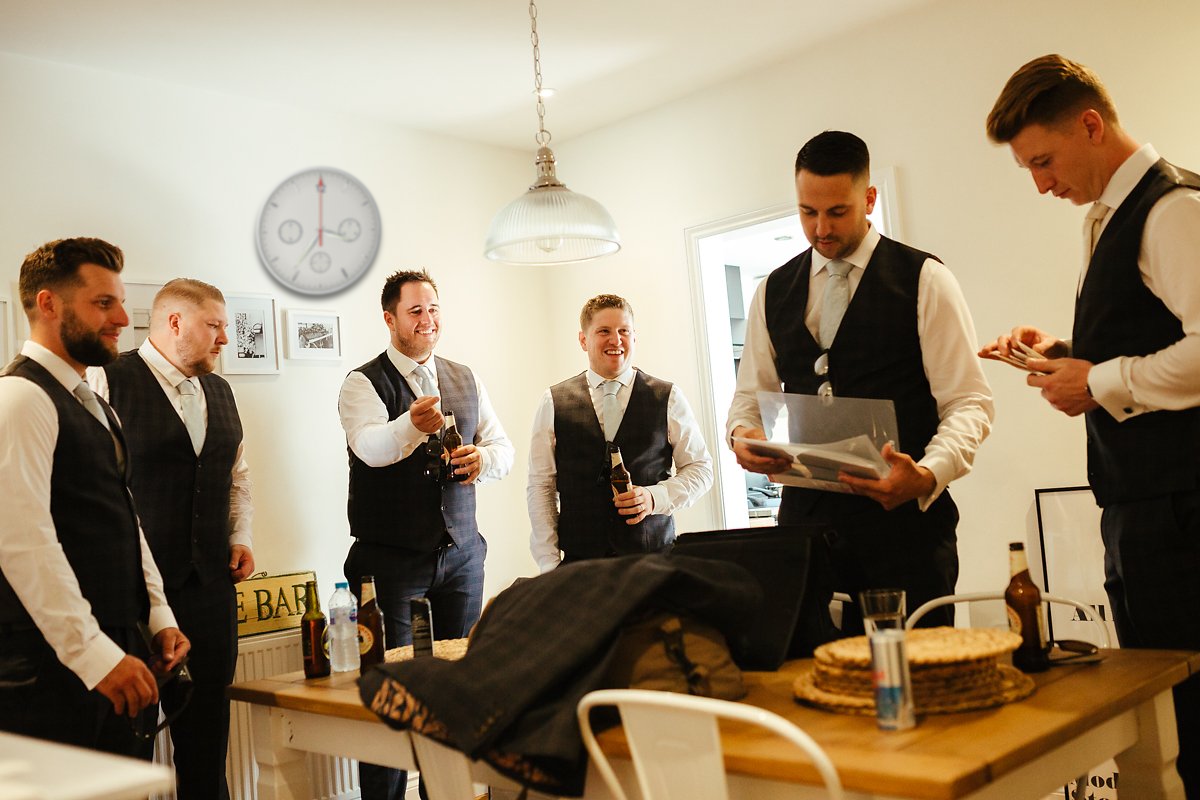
3:36
